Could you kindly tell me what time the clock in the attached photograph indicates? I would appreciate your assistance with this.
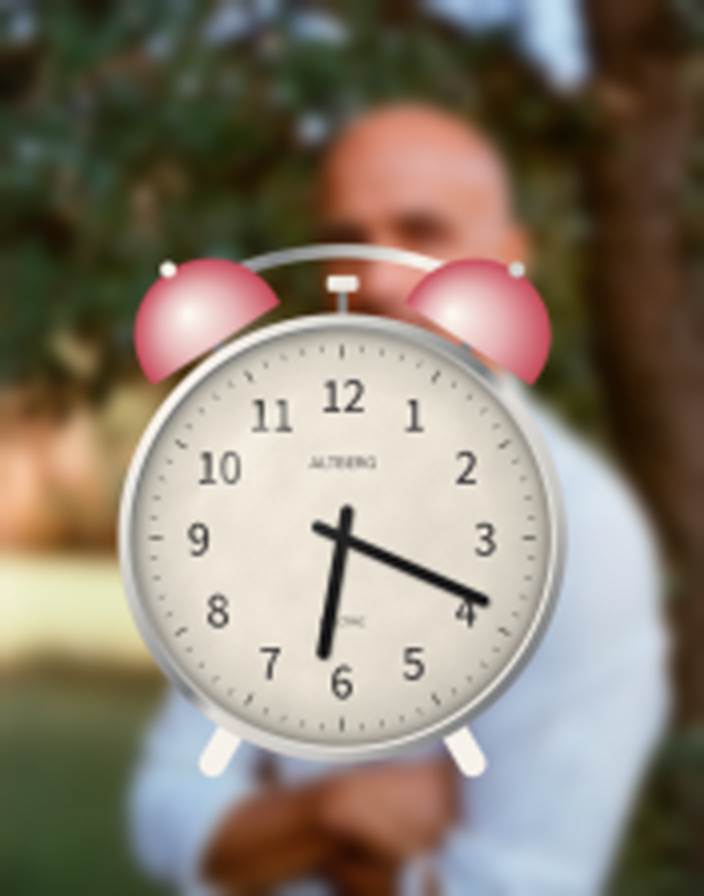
6:19
